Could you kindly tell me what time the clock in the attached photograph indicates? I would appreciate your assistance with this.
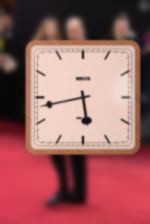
5:43
